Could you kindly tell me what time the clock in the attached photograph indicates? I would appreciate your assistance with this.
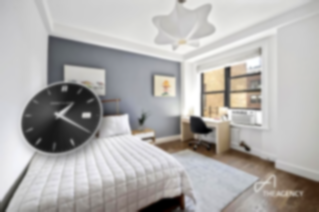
1:20
